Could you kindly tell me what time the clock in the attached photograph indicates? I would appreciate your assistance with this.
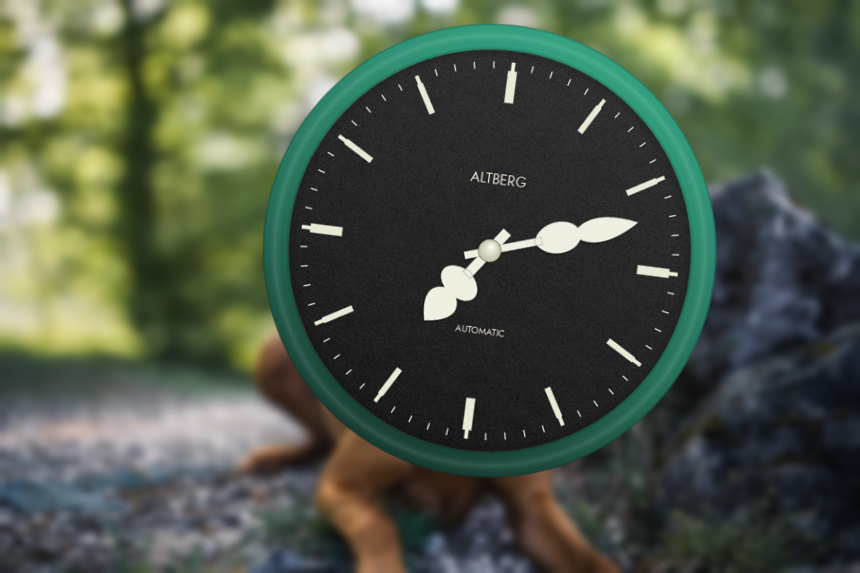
7:12
